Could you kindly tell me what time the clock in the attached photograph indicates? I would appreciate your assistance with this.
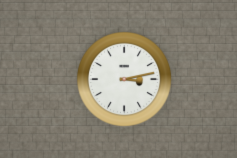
3:13
